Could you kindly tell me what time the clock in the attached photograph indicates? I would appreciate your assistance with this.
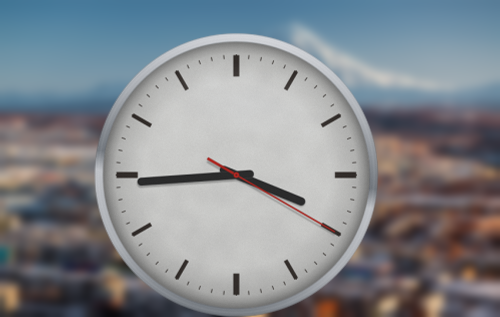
3:44:20
